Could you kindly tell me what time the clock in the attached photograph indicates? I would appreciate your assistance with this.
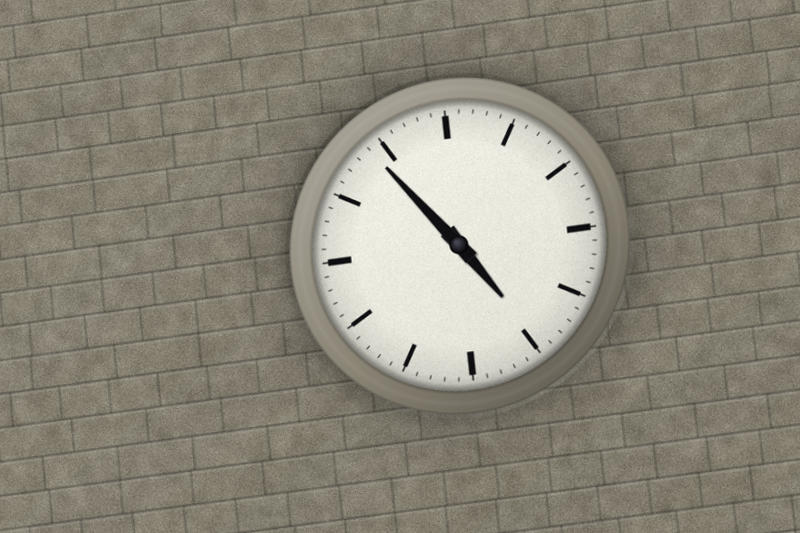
4:54
